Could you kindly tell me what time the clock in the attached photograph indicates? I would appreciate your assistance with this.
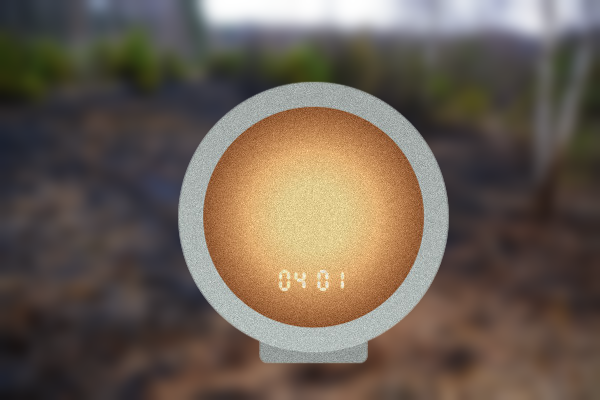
4:01
